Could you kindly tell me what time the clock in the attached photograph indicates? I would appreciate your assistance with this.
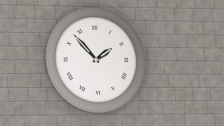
1:53
